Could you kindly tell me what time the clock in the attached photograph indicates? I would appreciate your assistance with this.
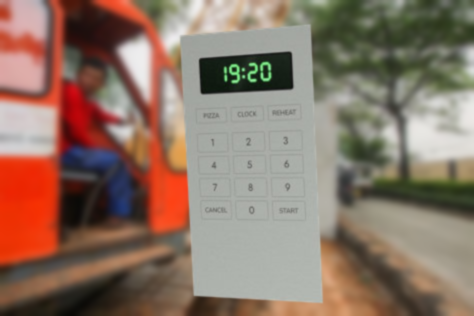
19:20
